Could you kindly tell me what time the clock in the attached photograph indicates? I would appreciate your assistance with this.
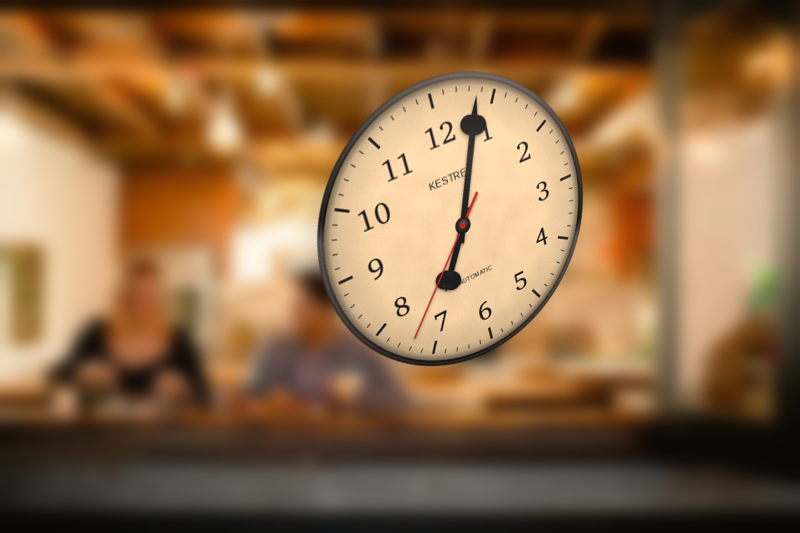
7:03:37
